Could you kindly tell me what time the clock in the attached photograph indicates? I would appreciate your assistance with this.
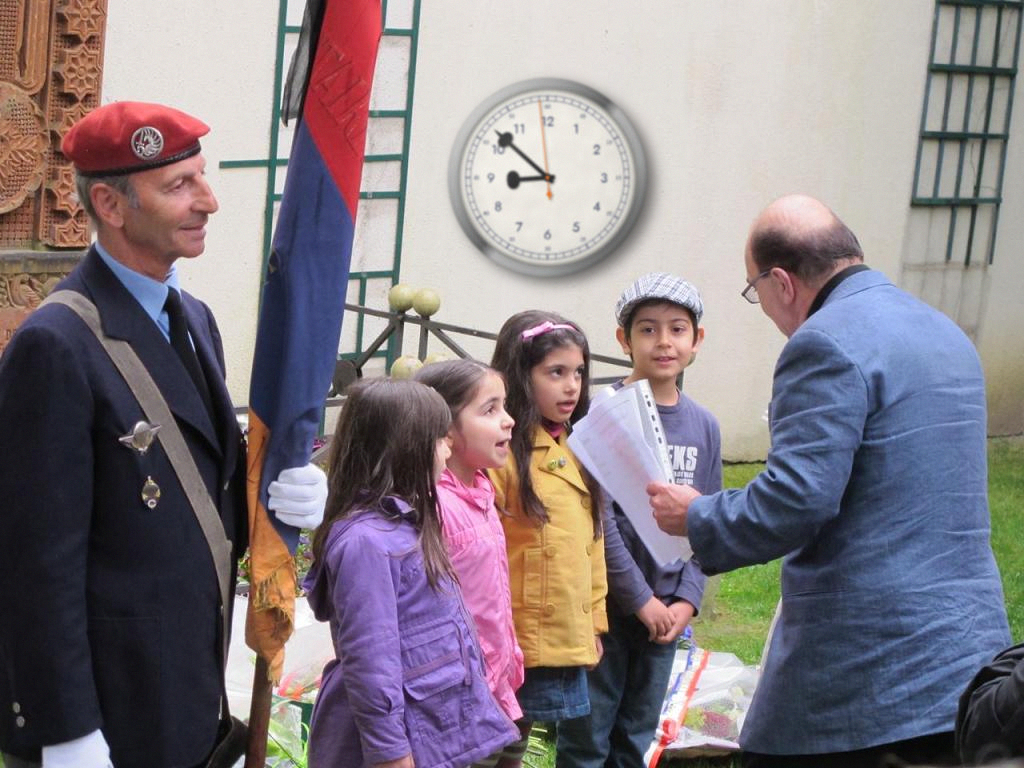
8:51:59
